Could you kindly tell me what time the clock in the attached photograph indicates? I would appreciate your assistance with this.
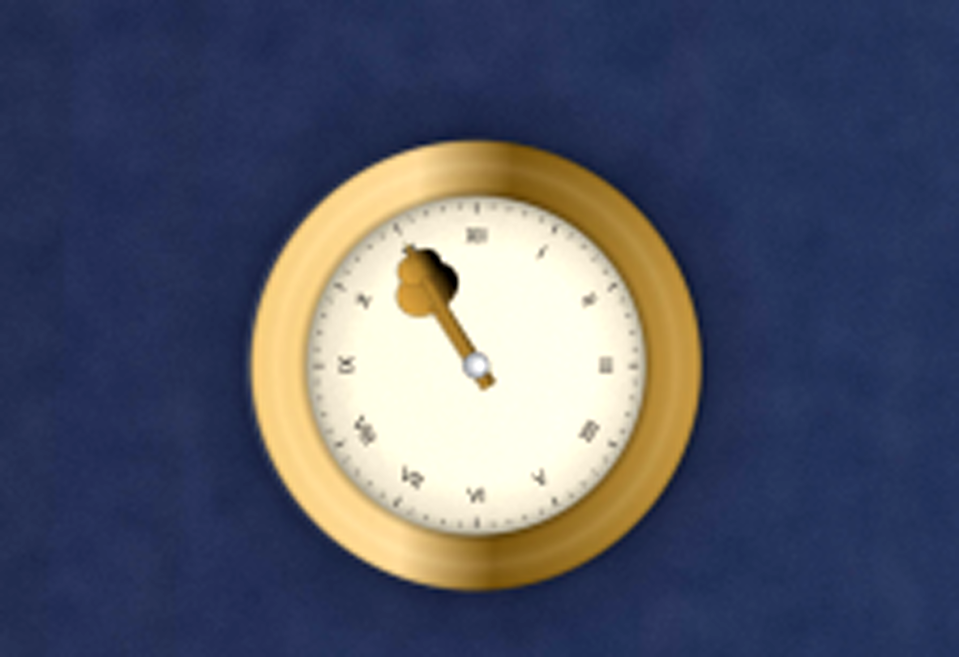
10:55
